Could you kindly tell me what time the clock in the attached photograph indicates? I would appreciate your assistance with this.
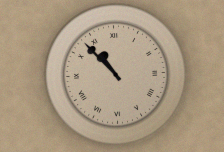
10:53
